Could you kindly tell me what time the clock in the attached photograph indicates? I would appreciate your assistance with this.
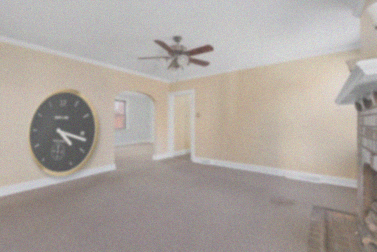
4:17
